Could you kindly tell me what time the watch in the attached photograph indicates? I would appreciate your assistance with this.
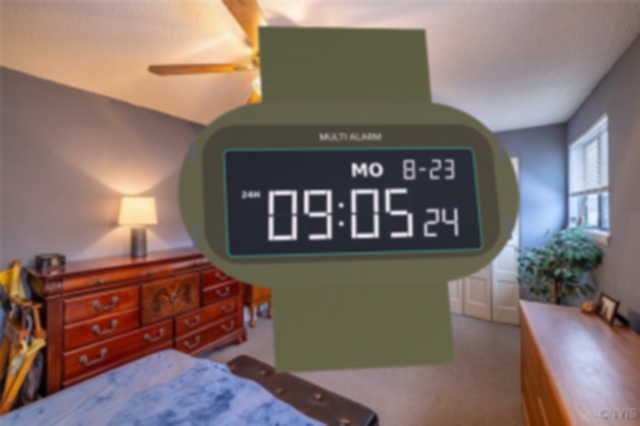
9:05:24
